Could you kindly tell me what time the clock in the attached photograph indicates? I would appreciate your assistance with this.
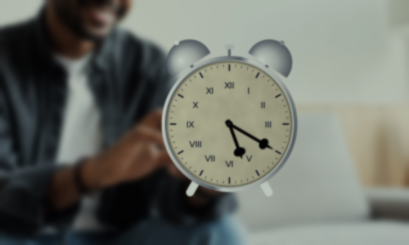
5:20
